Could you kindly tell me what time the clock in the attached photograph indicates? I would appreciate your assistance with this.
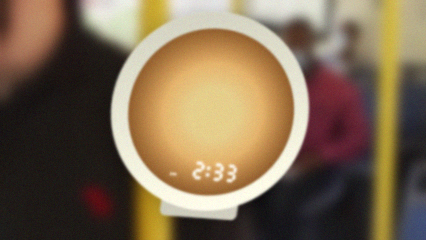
2:33
